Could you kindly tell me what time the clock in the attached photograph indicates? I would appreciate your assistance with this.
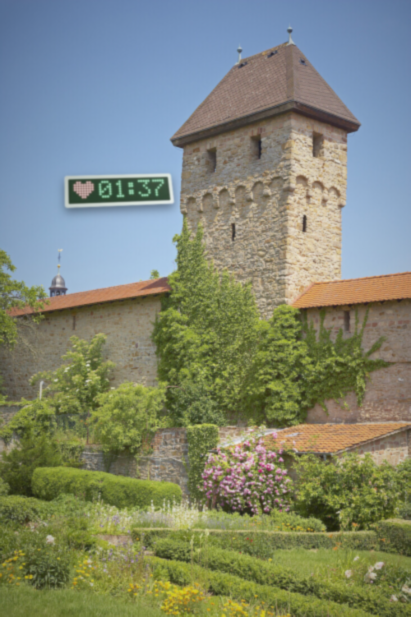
1:37
